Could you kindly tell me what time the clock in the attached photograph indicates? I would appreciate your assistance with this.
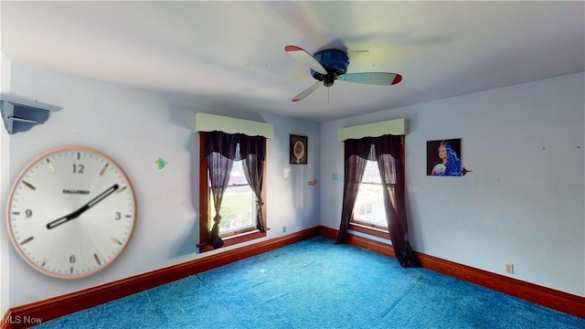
8:09
